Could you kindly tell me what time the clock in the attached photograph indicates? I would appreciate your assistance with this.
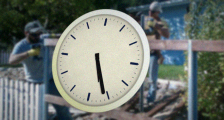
5:26
